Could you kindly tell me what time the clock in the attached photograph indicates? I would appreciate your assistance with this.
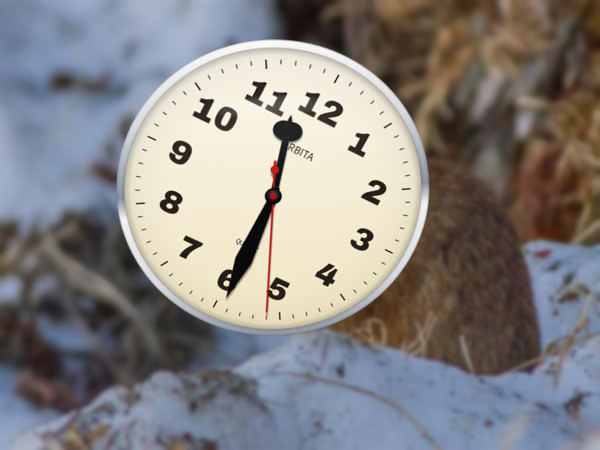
11:29:26
